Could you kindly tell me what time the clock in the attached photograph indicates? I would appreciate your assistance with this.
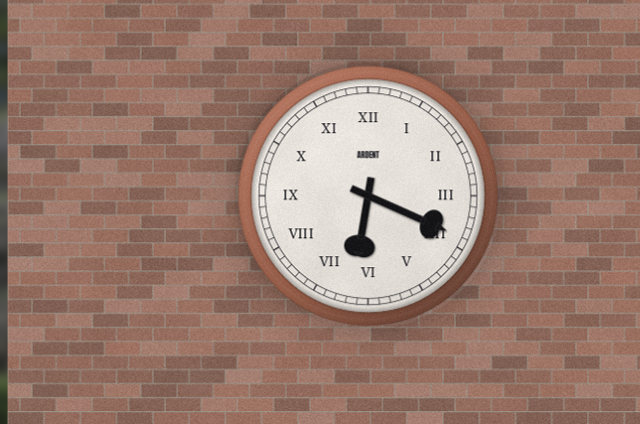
6:19
